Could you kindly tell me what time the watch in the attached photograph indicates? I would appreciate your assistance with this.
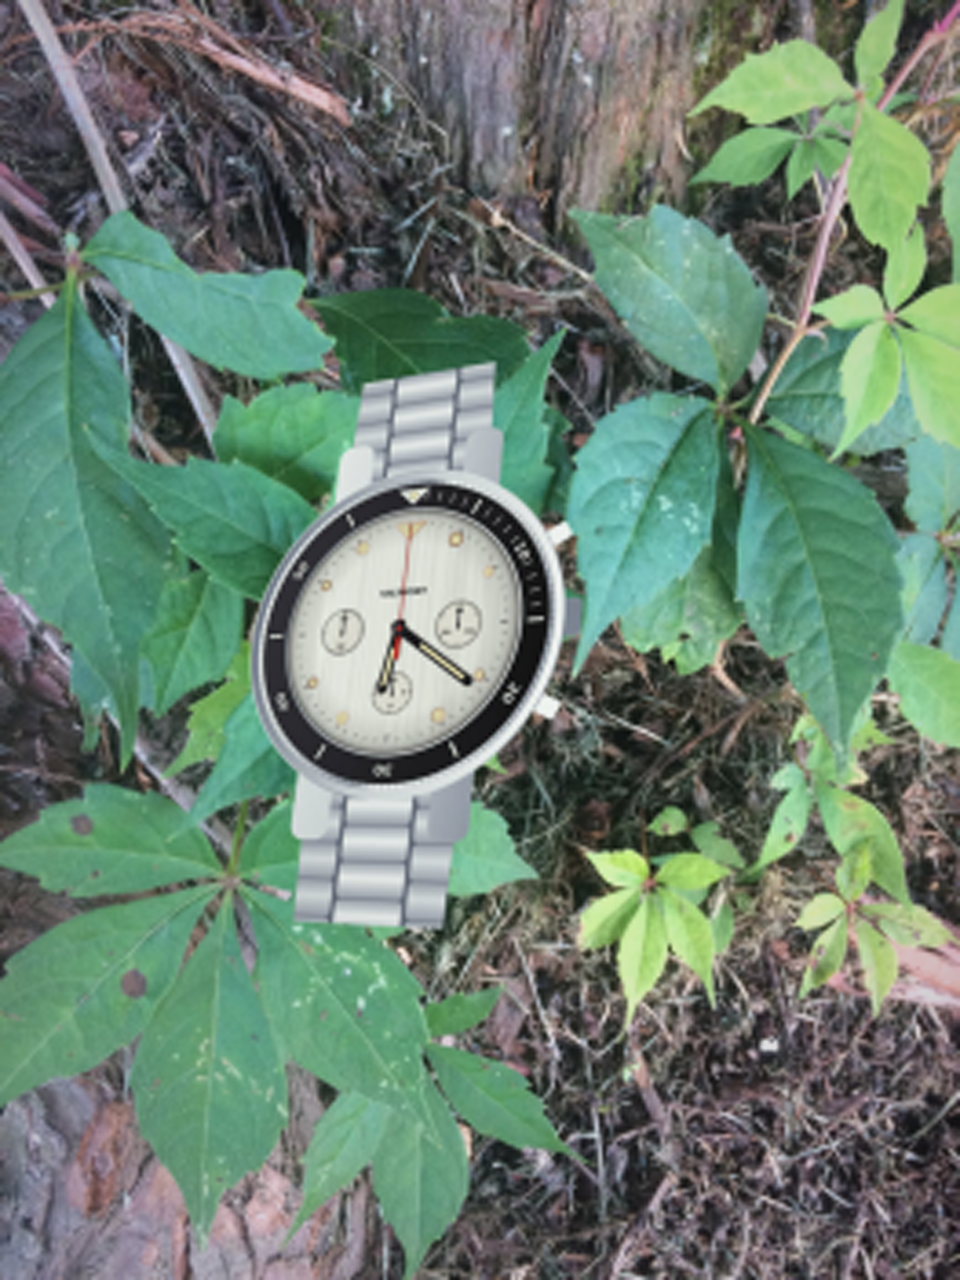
6:21
